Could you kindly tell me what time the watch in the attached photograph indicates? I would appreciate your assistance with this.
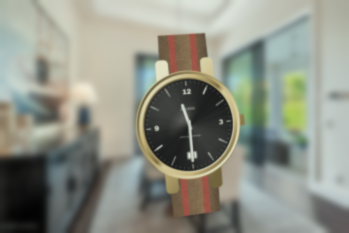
11:30
